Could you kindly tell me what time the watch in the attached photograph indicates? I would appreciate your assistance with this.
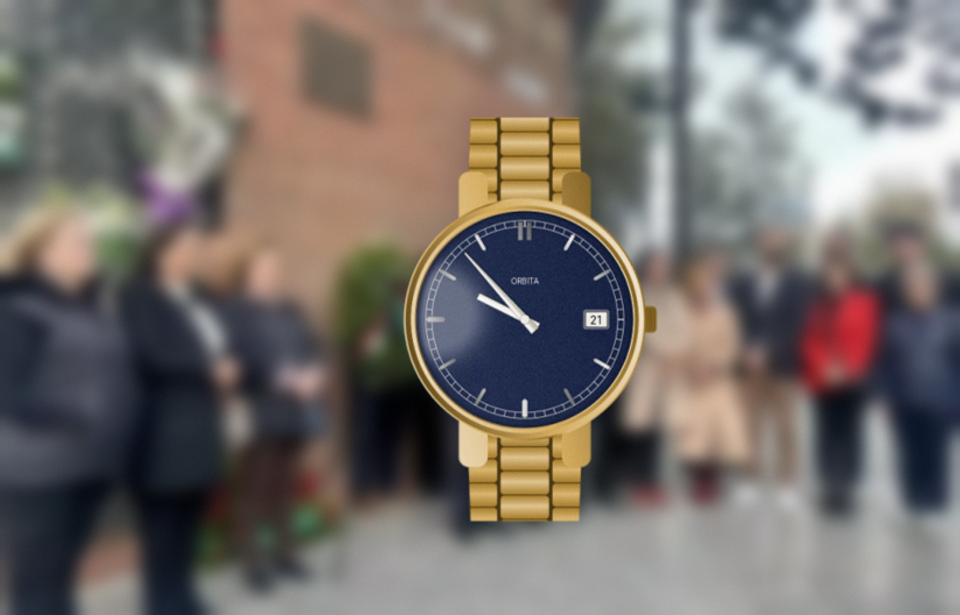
9:53
